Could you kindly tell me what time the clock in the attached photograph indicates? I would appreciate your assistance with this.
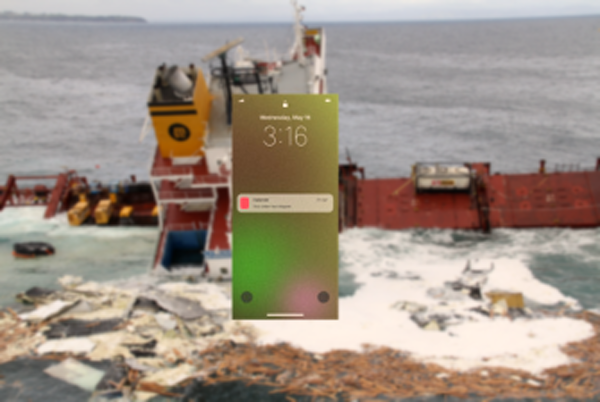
3:16
